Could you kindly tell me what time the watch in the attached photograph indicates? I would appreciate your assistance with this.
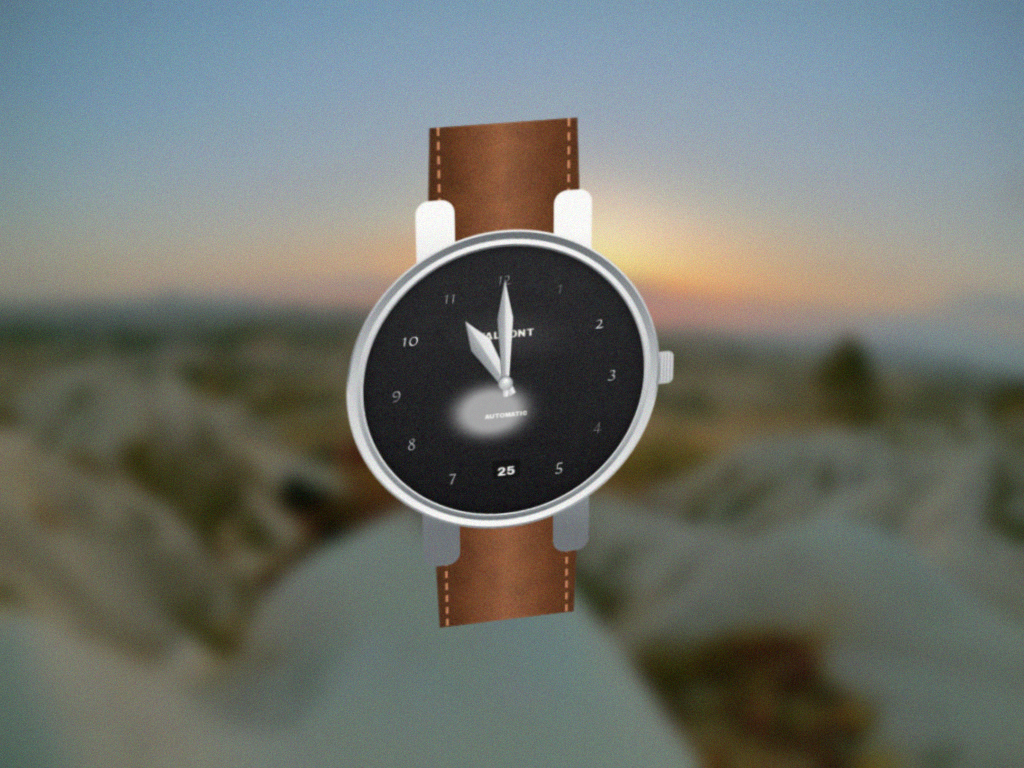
11:00
